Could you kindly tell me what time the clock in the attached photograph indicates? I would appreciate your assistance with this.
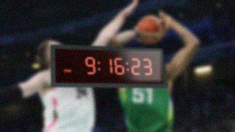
9:16:23
